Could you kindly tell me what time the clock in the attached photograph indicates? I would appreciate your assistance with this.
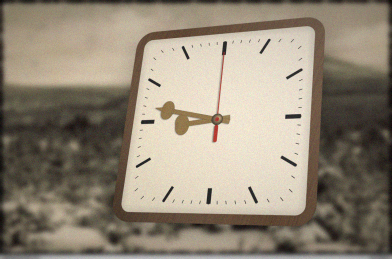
8:47:00
